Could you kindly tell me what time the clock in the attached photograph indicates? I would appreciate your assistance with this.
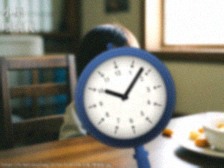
10:08
